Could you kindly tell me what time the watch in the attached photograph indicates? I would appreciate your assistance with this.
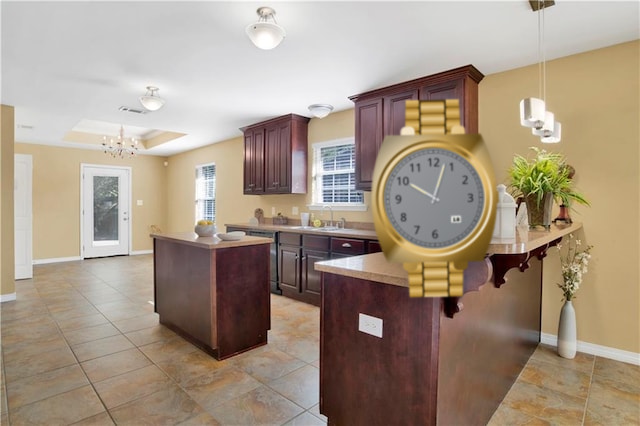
10:03
